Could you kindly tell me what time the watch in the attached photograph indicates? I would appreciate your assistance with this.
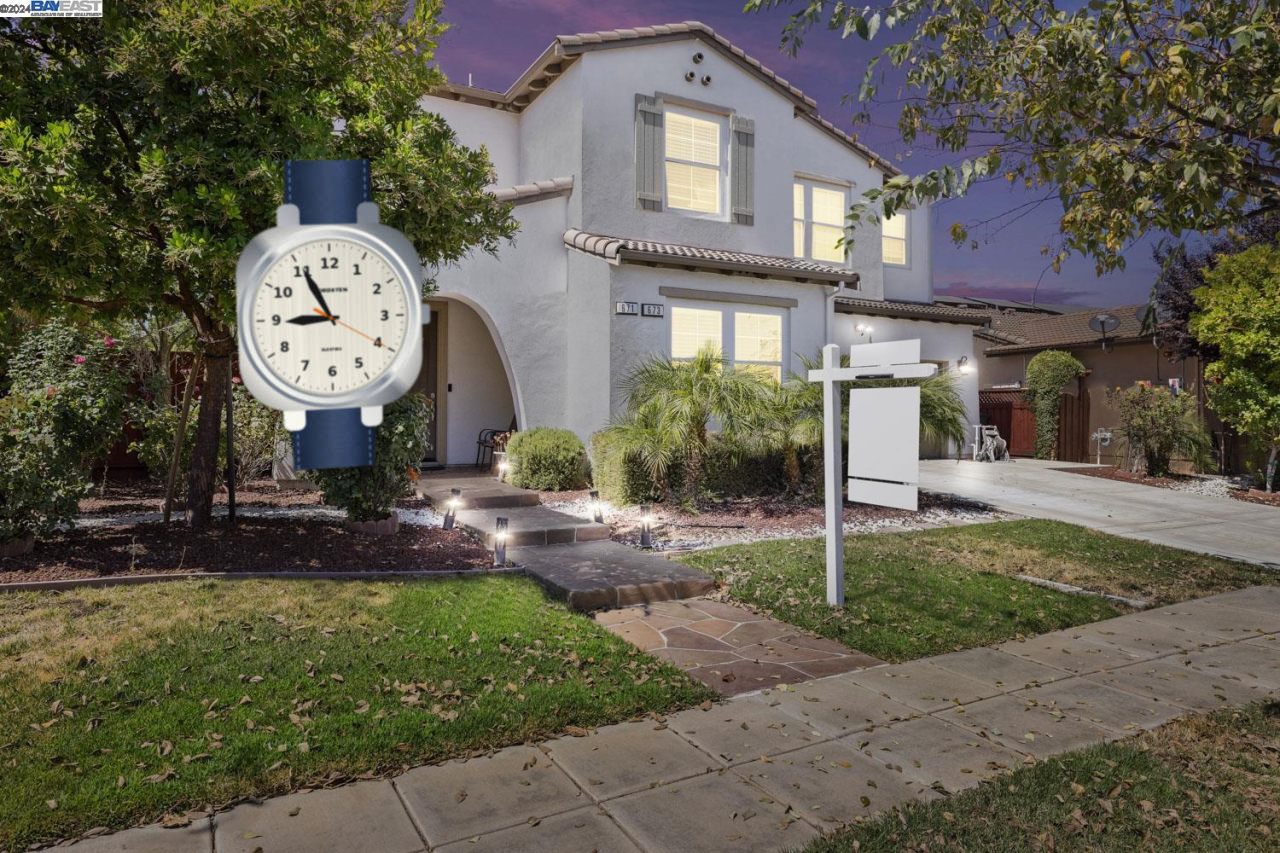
8:55:20
